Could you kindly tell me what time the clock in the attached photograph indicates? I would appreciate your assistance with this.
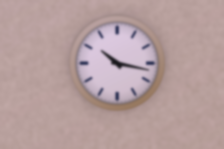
10:17
